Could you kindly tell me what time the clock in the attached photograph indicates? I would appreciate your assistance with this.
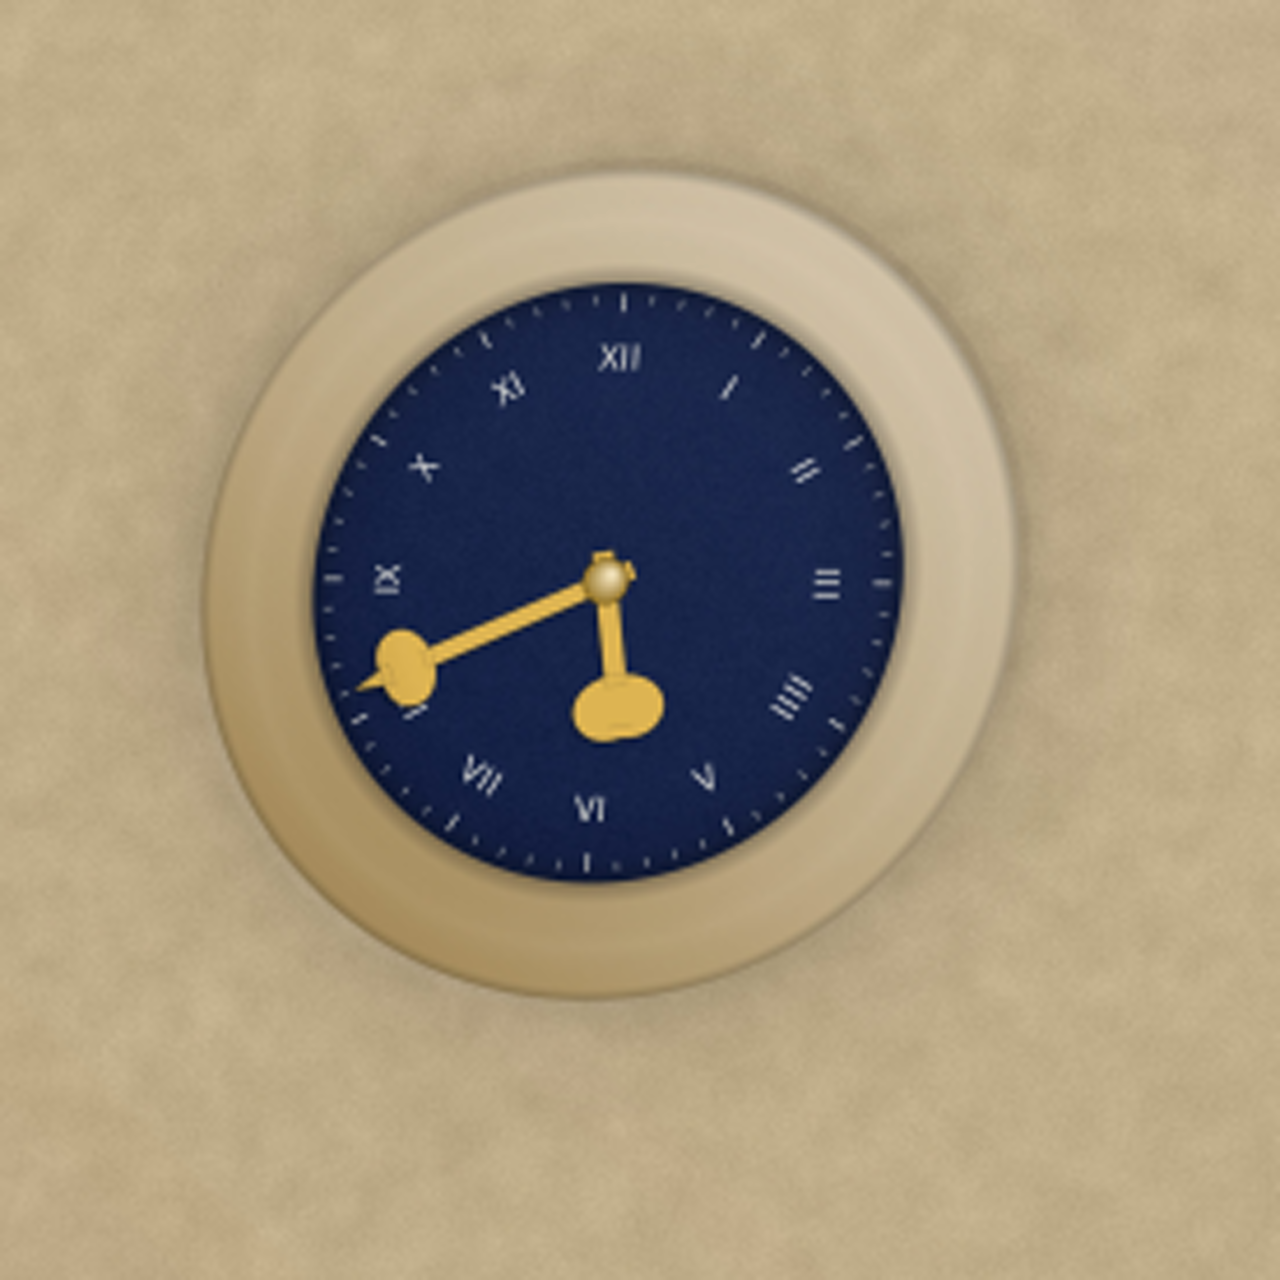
5:41
